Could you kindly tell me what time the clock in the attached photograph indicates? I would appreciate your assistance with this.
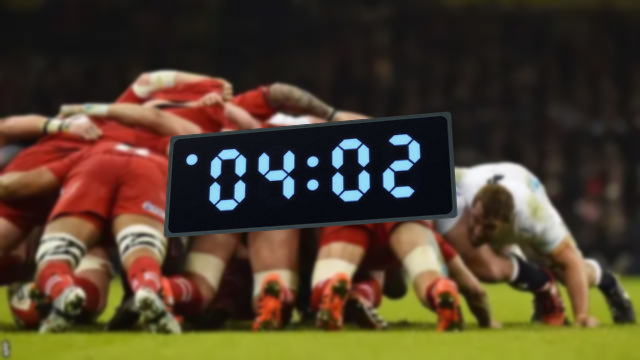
4:02
